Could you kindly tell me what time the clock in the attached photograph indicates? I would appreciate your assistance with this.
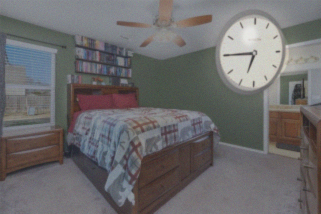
6:45
